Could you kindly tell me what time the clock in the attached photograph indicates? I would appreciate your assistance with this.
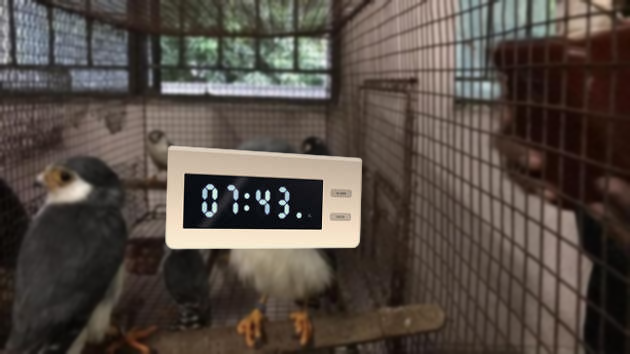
7:43
